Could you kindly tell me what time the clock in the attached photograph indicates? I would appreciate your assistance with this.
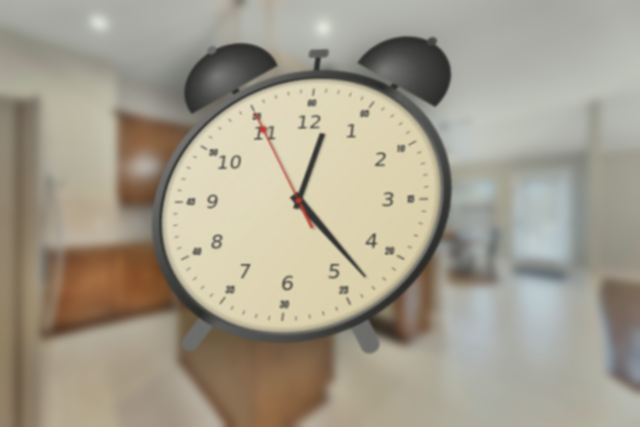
12:22:55
